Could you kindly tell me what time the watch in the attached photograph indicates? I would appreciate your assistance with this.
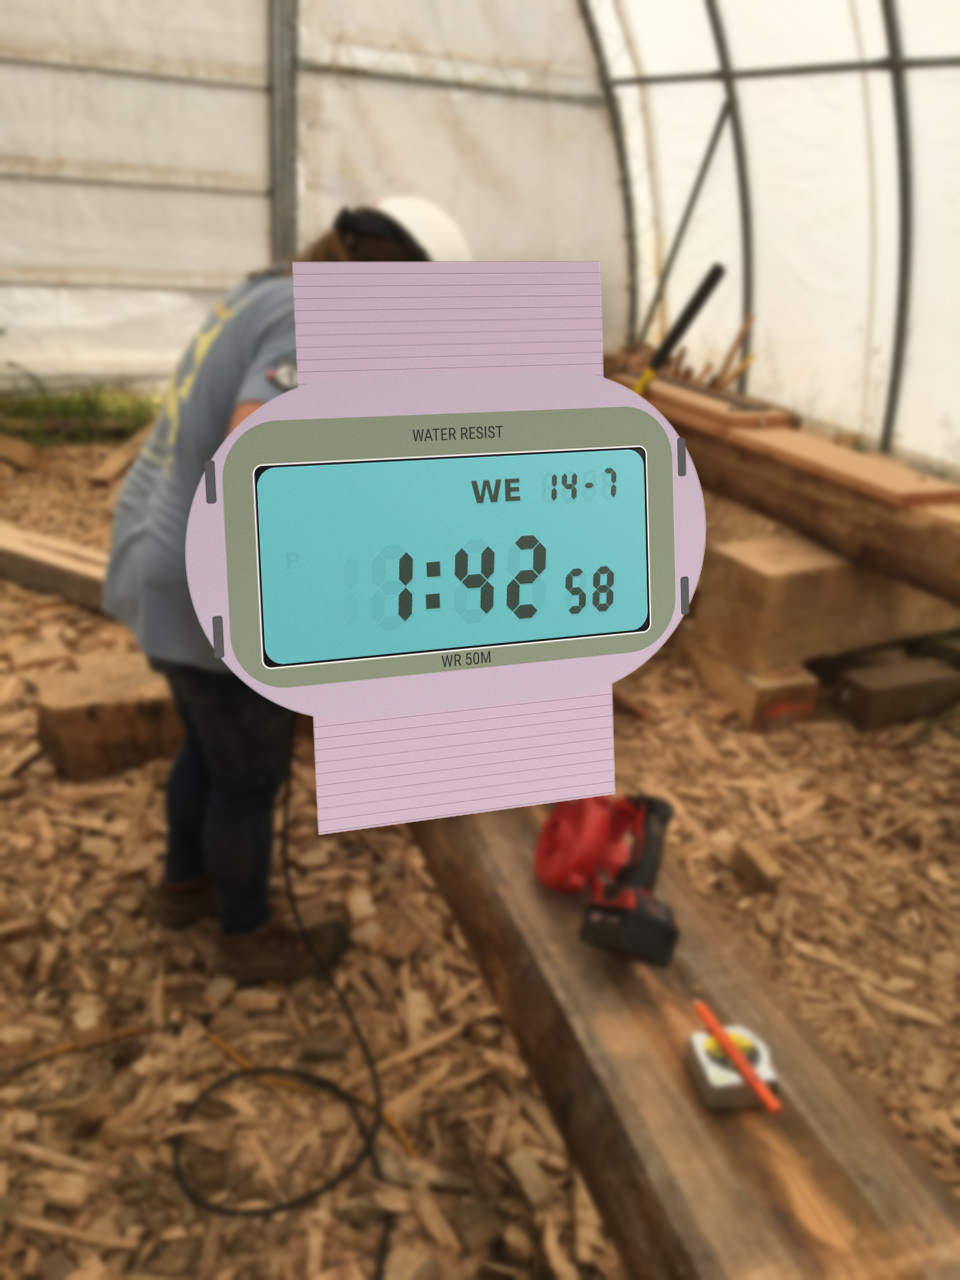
1:42:58
